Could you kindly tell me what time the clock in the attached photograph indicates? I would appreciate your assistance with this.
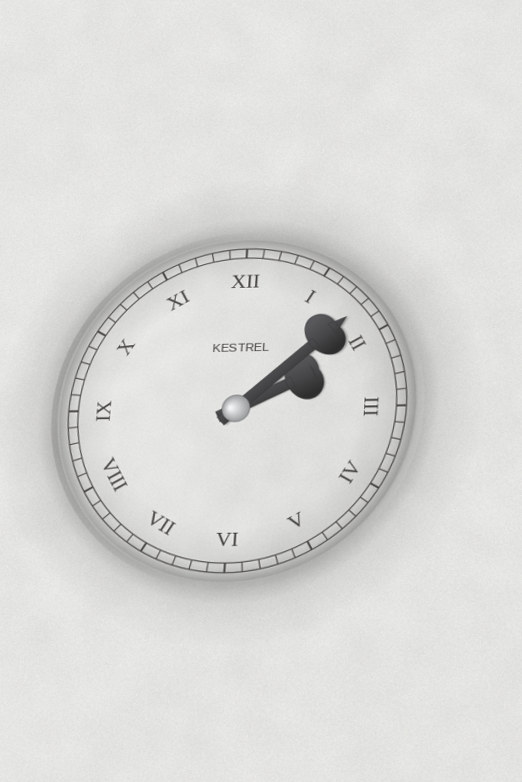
2:08
